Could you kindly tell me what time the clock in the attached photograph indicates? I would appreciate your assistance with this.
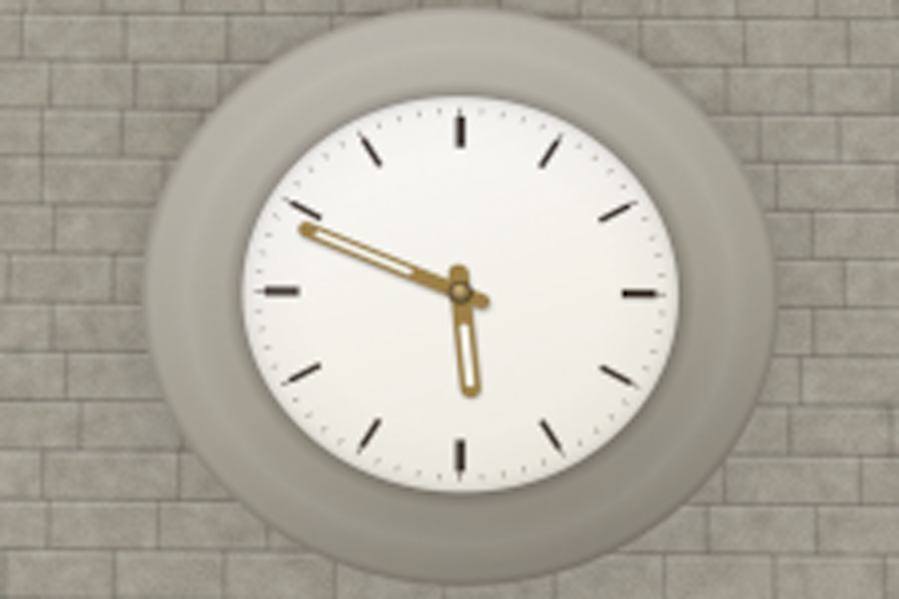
5:49
